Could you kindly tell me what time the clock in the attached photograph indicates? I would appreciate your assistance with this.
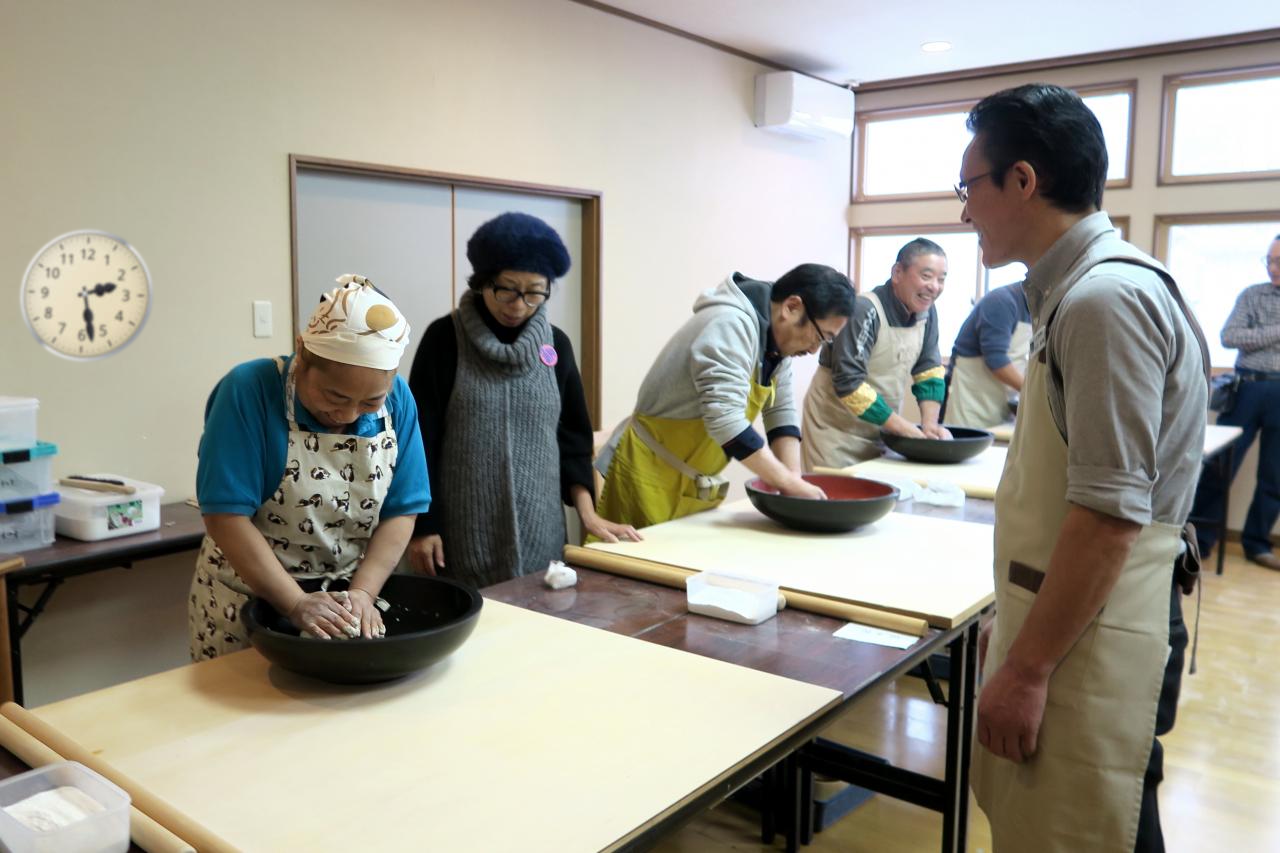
2:28
